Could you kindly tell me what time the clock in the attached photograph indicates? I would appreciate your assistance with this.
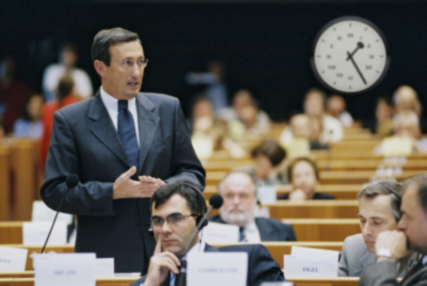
1:25
